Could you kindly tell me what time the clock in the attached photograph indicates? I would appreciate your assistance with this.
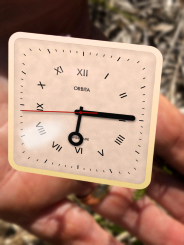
6:14:44
